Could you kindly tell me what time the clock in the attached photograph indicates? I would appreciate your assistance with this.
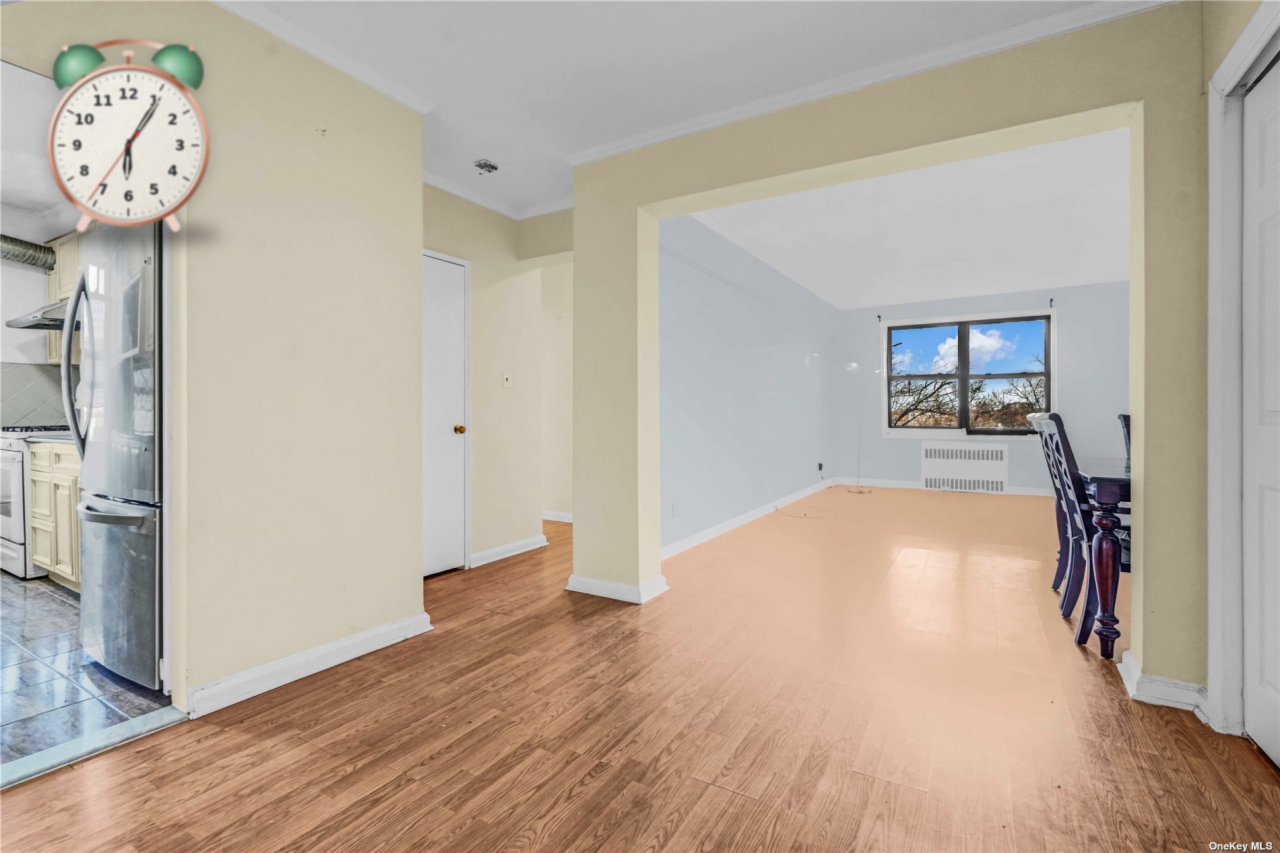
6:05:36
